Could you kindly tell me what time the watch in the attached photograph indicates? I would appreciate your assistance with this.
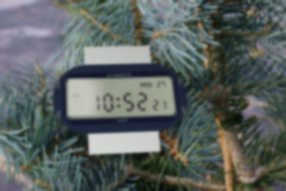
10:52
